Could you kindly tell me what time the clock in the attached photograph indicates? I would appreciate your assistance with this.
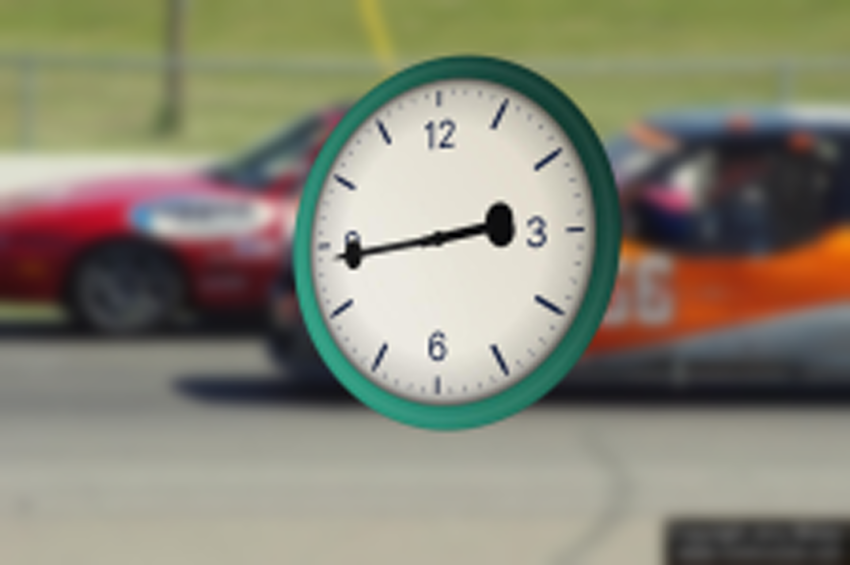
2:44
